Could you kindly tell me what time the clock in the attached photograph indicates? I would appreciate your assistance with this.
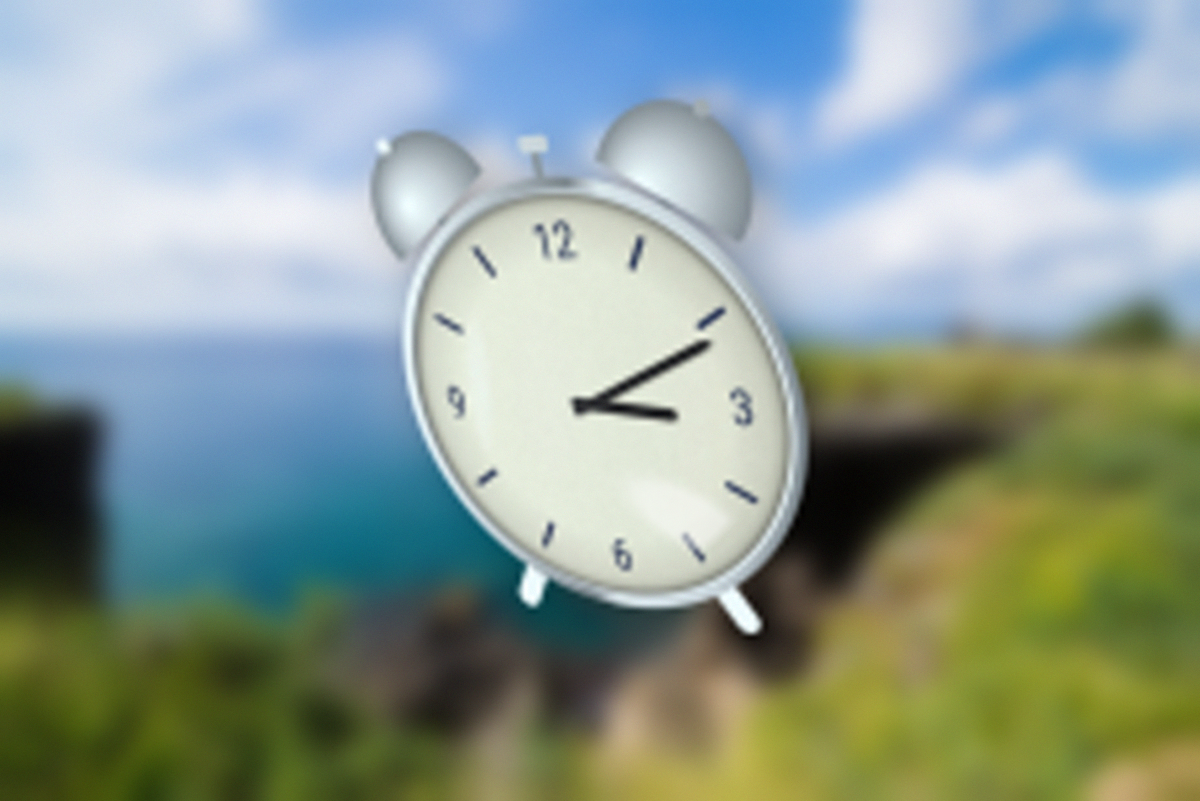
3:11
